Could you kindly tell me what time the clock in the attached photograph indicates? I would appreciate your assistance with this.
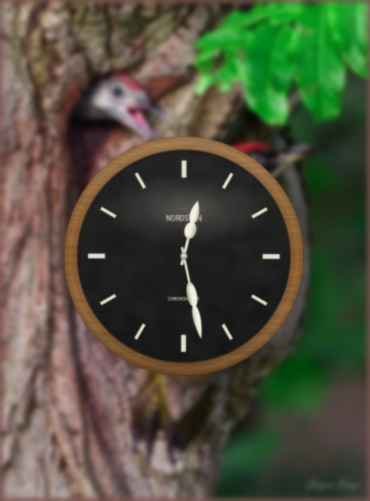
12:28
